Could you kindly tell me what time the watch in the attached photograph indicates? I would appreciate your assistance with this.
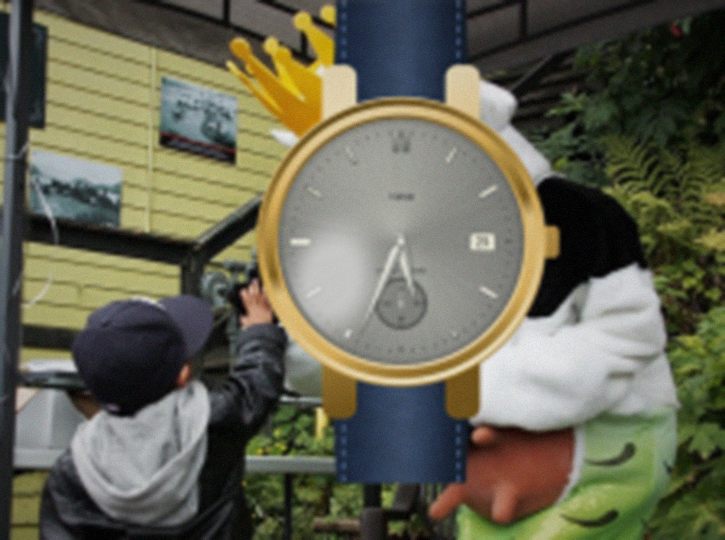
5:34
